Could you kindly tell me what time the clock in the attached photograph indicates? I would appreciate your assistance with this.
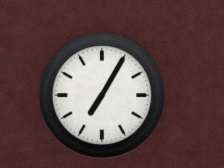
7:05
